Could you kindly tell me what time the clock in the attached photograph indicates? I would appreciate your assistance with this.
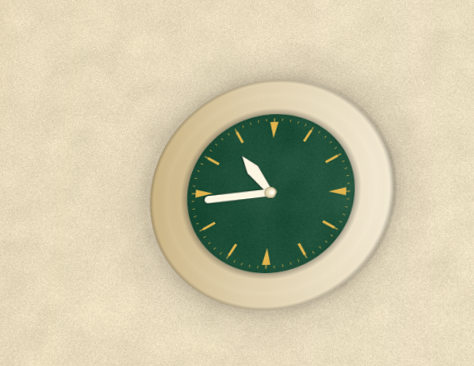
10:44
